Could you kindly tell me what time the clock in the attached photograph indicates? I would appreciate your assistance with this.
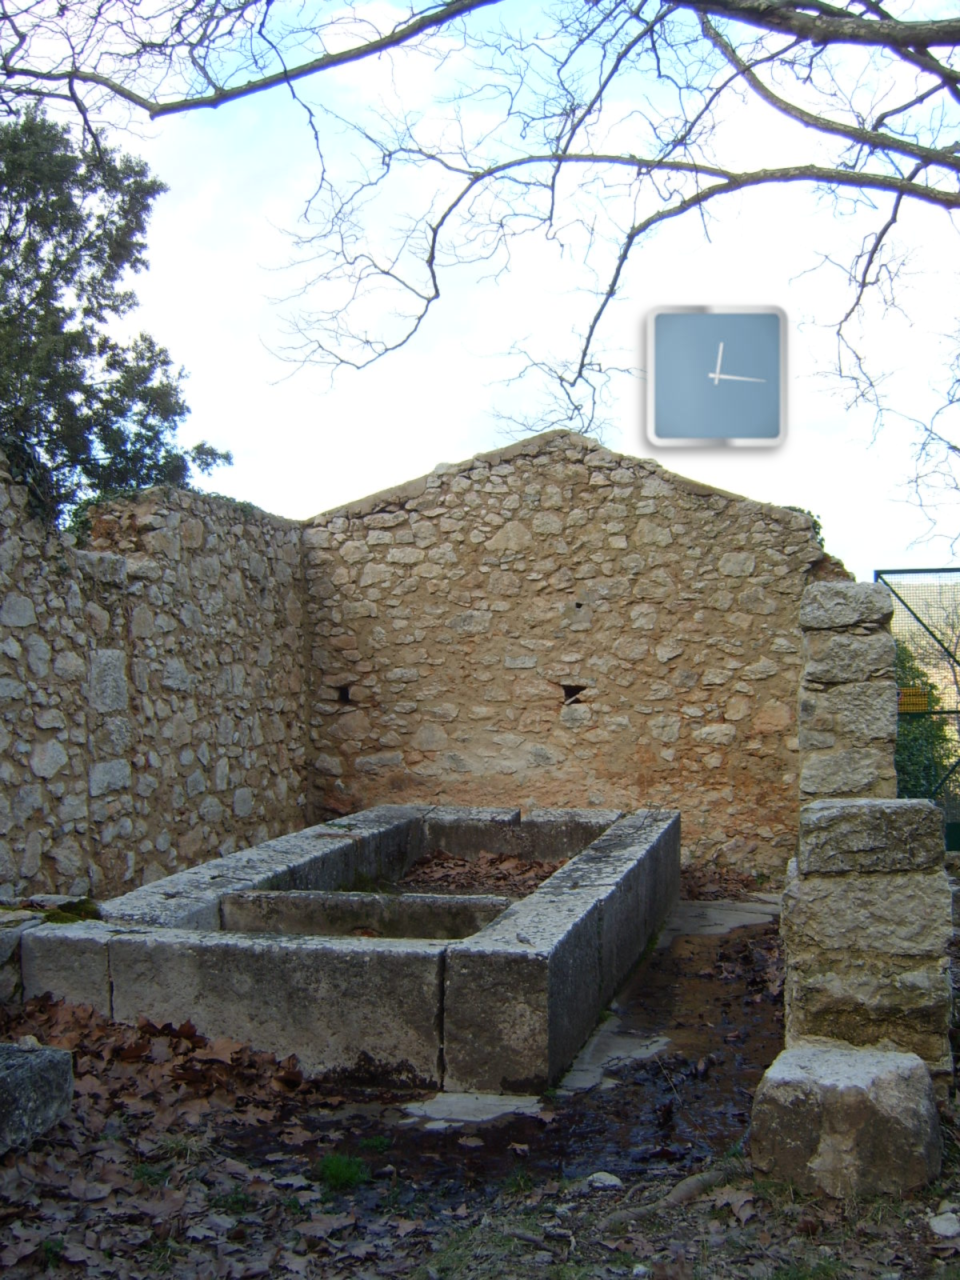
12:16
